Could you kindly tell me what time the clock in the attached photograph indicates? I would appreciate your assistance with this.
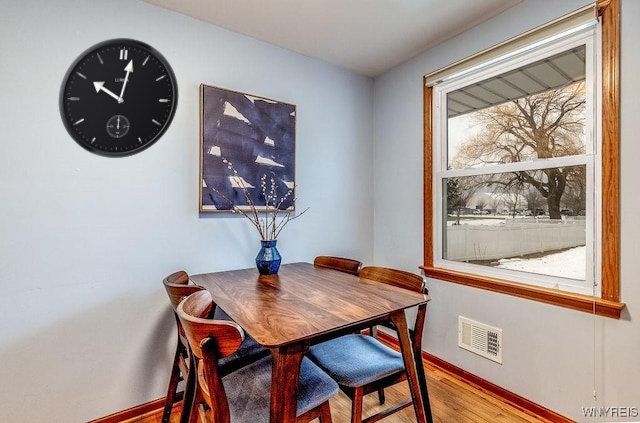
10:02
